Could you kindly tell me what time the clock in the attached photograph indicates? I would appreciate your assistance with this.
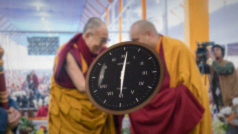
6:01
